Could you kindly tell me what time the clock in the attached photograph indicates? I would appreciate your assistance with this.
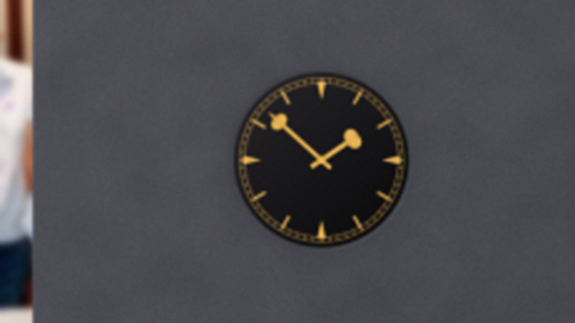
1:52
